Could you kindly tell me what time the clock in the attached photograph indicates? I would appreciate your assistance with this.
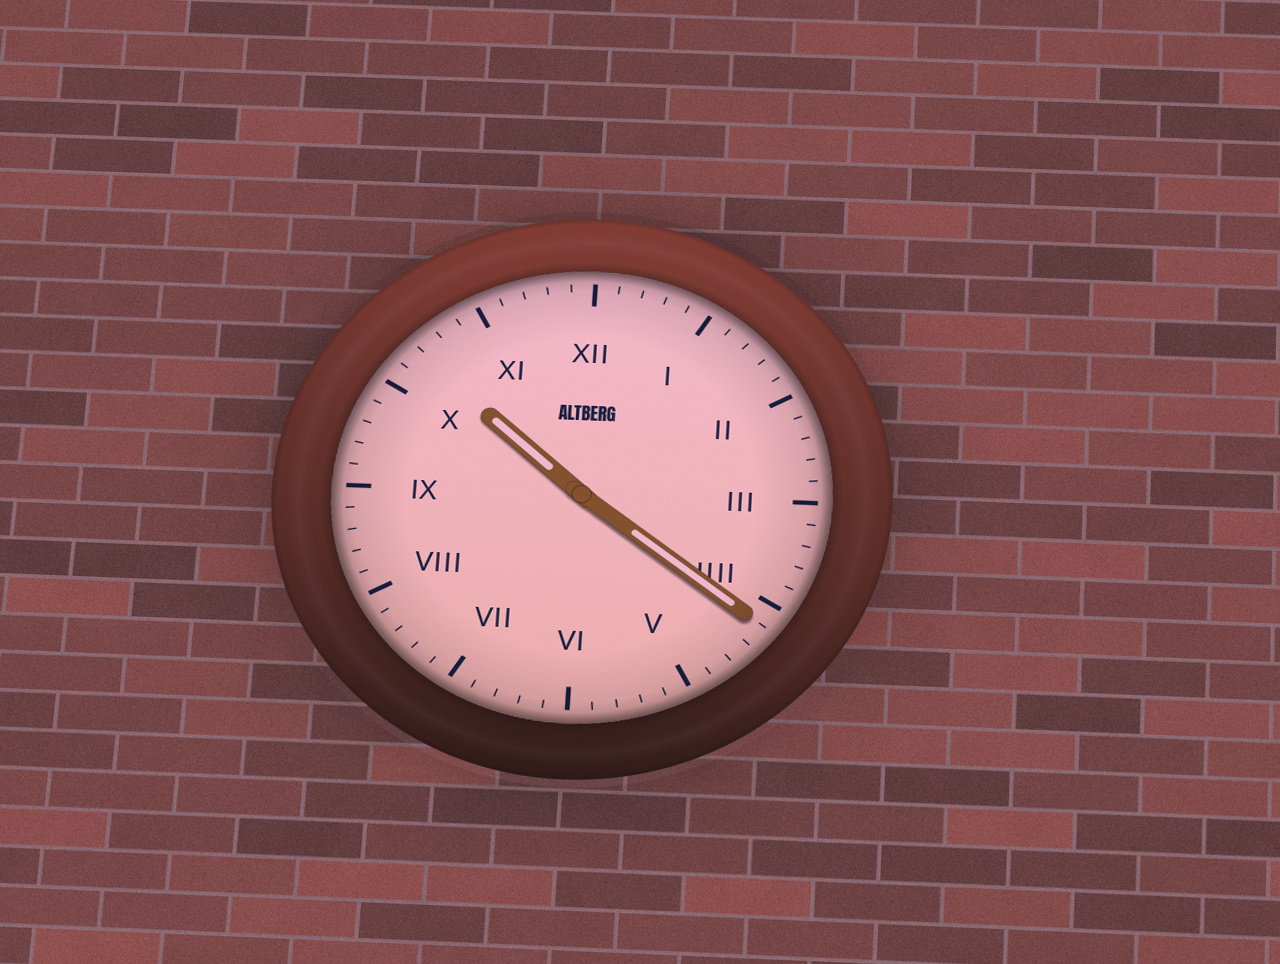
10:21
